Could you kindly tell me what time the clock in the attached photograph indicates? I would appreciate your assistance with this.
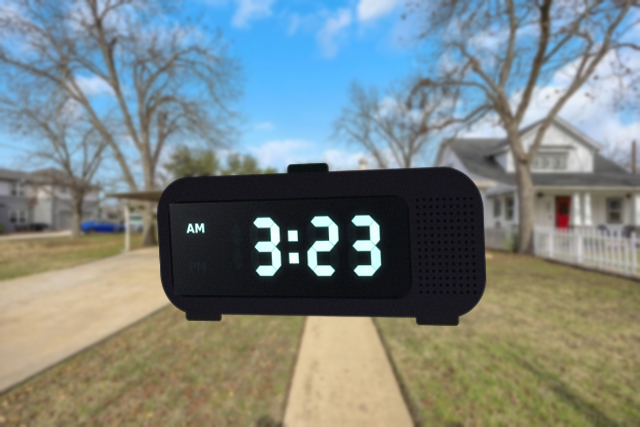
3:23
